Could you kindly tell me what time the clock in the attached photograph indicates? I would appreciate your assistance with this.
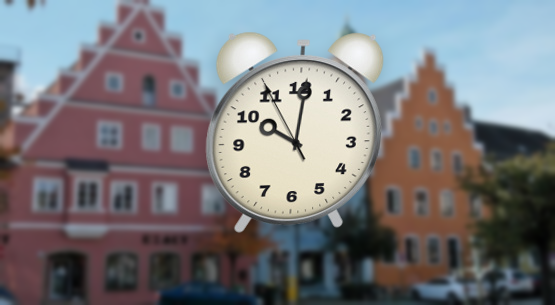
10:00:55
